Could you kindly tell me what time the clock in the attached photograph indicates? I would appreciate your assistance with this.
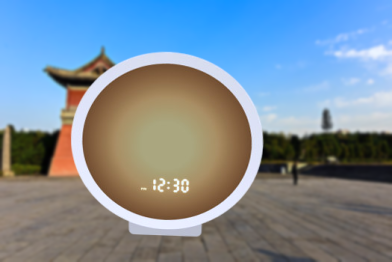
12:30
